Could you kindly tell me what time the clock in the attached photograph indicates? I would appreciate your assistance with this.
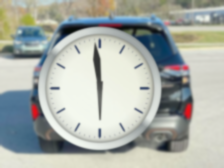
5:59
